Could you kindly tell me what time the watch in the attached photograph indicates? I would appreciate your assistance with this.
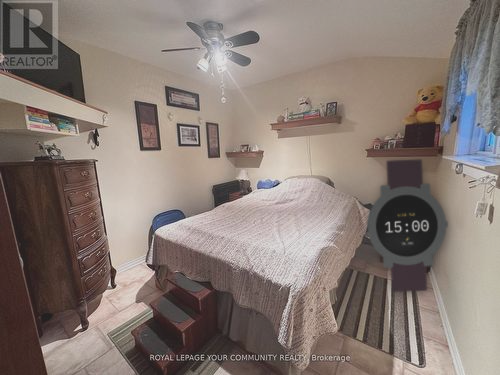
15:00
